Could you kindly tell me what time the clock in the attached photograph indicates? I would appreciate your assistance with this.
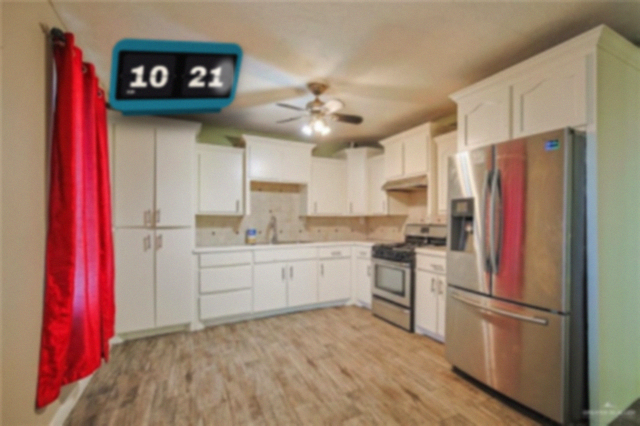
10:21
